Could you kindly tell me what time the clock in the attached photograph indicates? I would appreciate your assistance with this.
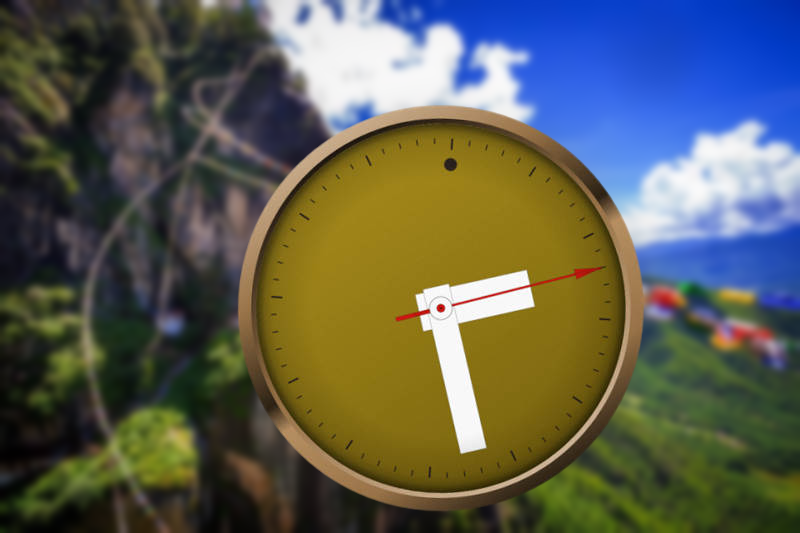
2:27:12
